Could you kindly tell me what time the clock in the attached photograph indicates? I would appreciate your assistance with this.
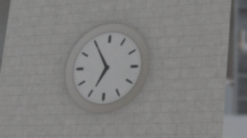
6:55
